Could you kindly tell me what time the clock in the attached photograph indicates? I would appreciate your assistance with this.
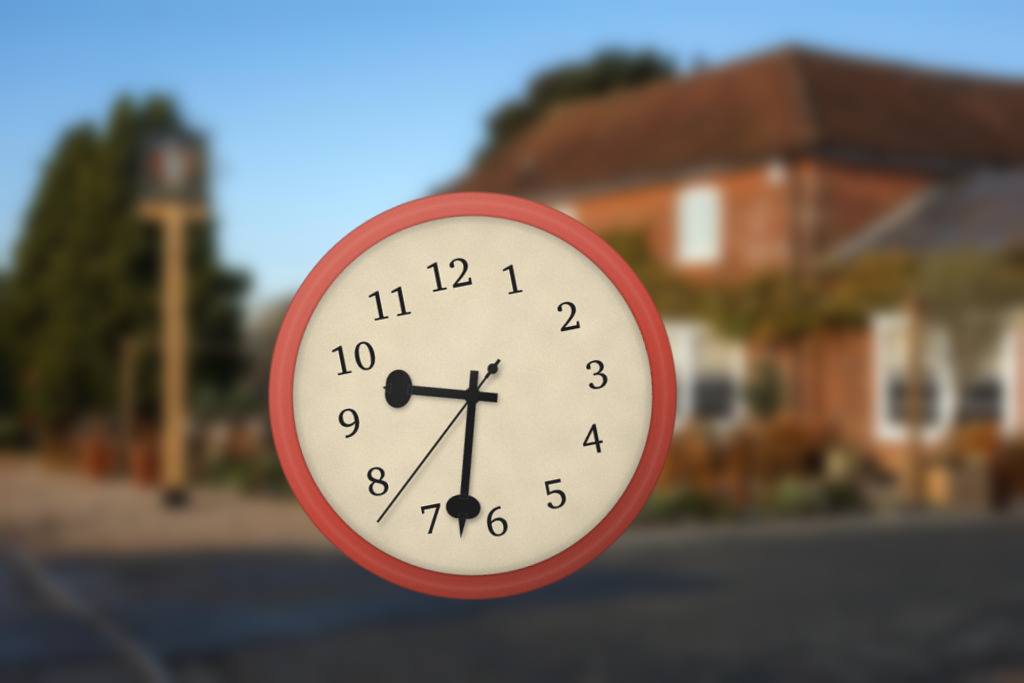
9:32:38
